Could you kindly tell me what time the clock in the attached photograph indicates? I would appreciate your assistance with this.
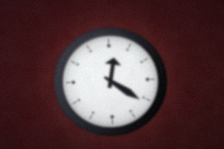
12:21
